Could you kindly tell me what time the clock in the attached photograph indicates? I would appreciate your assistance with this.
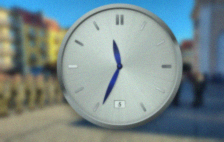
11:34
